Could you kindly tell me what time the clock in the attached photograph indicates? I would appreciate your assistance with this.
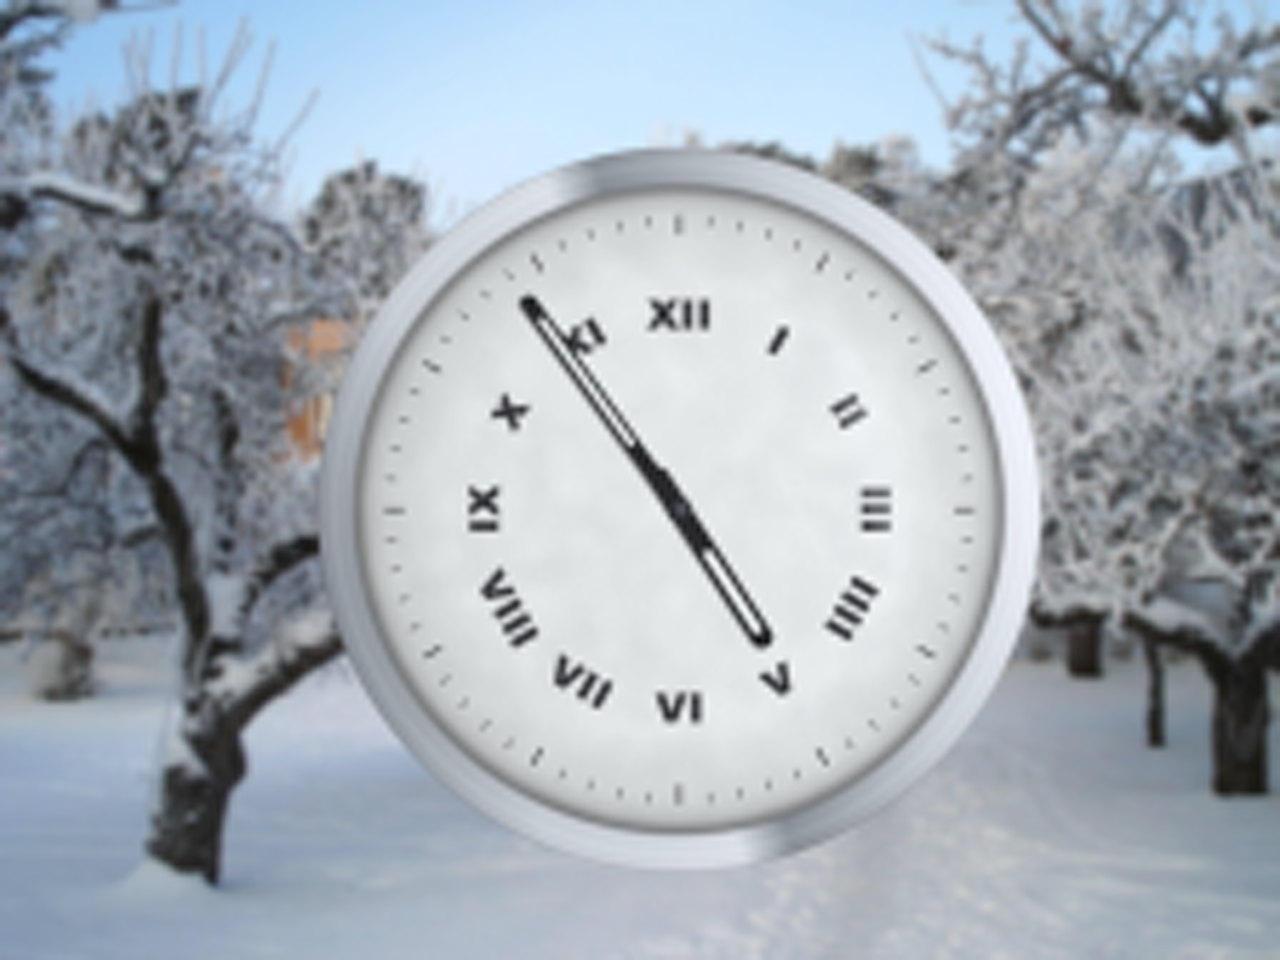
4:54
